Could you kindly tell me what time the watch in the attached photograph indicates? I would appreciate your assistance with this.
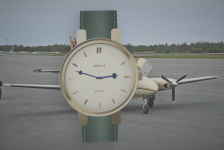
2:48
